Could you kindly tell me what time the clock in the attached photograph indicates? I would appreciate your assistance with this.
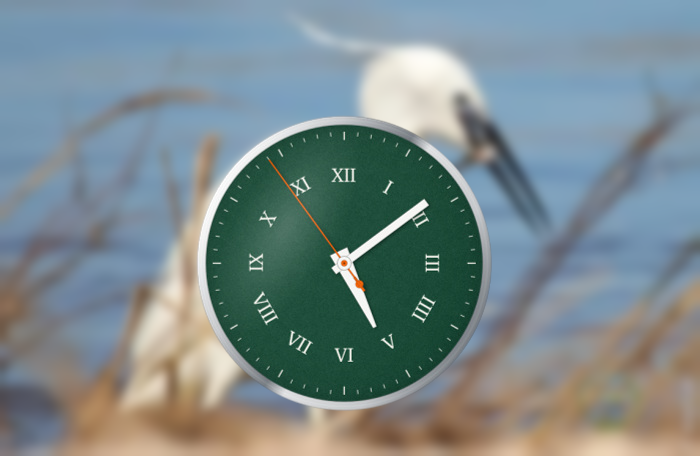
5:08:54
